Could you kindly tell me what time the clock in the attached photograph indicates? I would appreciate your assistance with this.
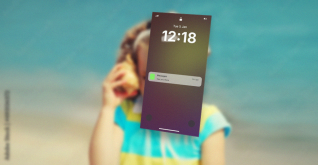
12:18
